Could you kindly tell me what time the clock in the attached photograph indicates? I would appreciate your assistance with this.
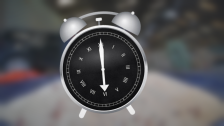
6:00
